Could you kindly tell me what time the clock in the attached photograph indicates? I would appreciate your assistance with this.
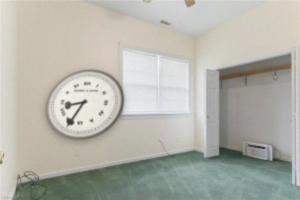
8:34
